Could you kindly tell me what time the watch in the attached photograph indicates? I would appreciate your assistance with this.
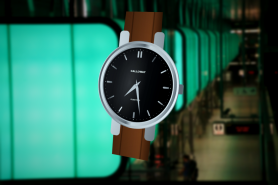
7:28
